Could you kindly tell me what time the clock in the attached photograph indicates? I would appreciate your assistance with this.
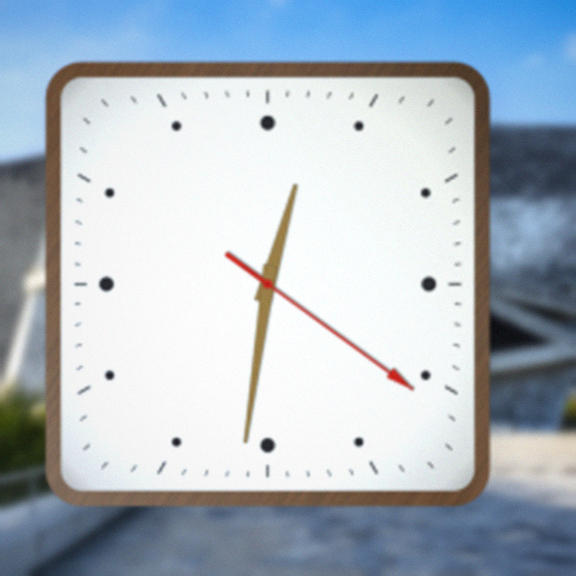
12:31:21
